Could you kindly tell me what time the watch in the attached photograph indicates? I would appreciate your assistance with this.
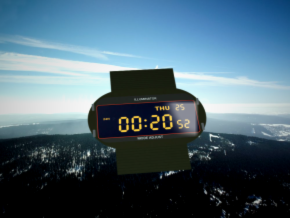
0:20:52
